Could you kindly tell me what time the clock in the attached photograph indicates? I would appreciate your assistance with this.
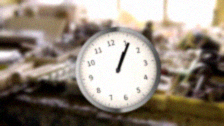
1:06
